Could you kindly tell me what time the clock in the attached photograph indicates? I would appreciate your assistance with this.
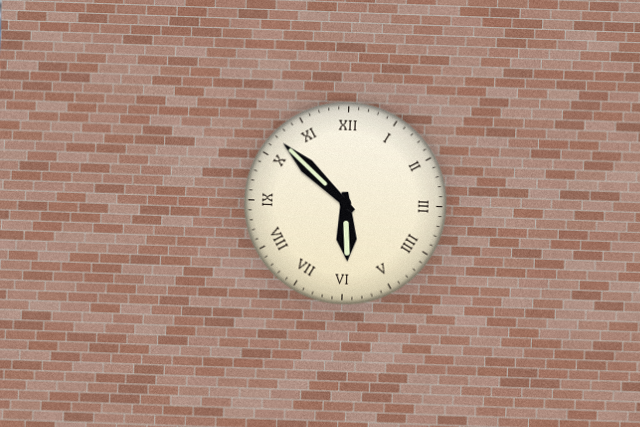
5:52
